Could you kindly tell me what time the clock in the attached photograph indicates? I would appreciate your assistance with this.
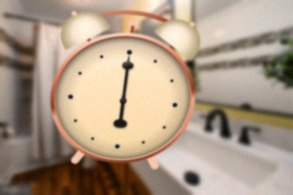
6:00
